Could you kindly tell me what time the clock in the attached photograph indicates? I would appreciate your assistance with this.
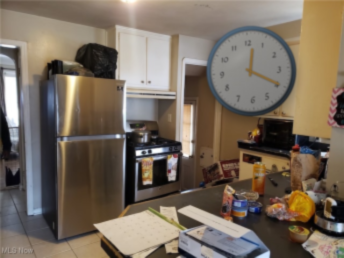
12:20
